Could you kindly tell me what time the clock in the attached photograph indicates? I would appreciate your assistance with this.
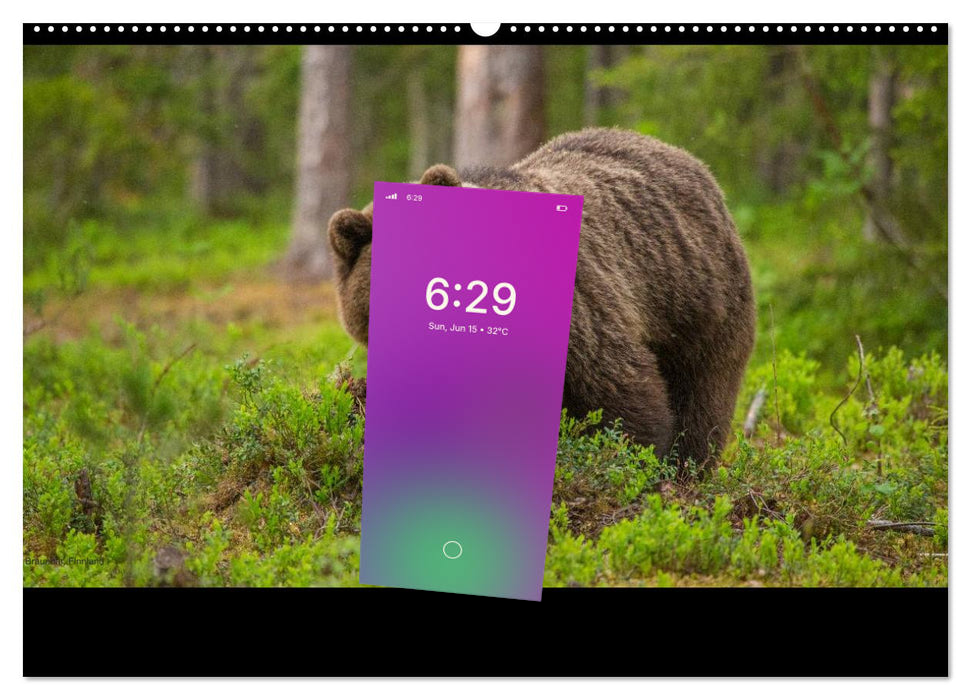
6:29
